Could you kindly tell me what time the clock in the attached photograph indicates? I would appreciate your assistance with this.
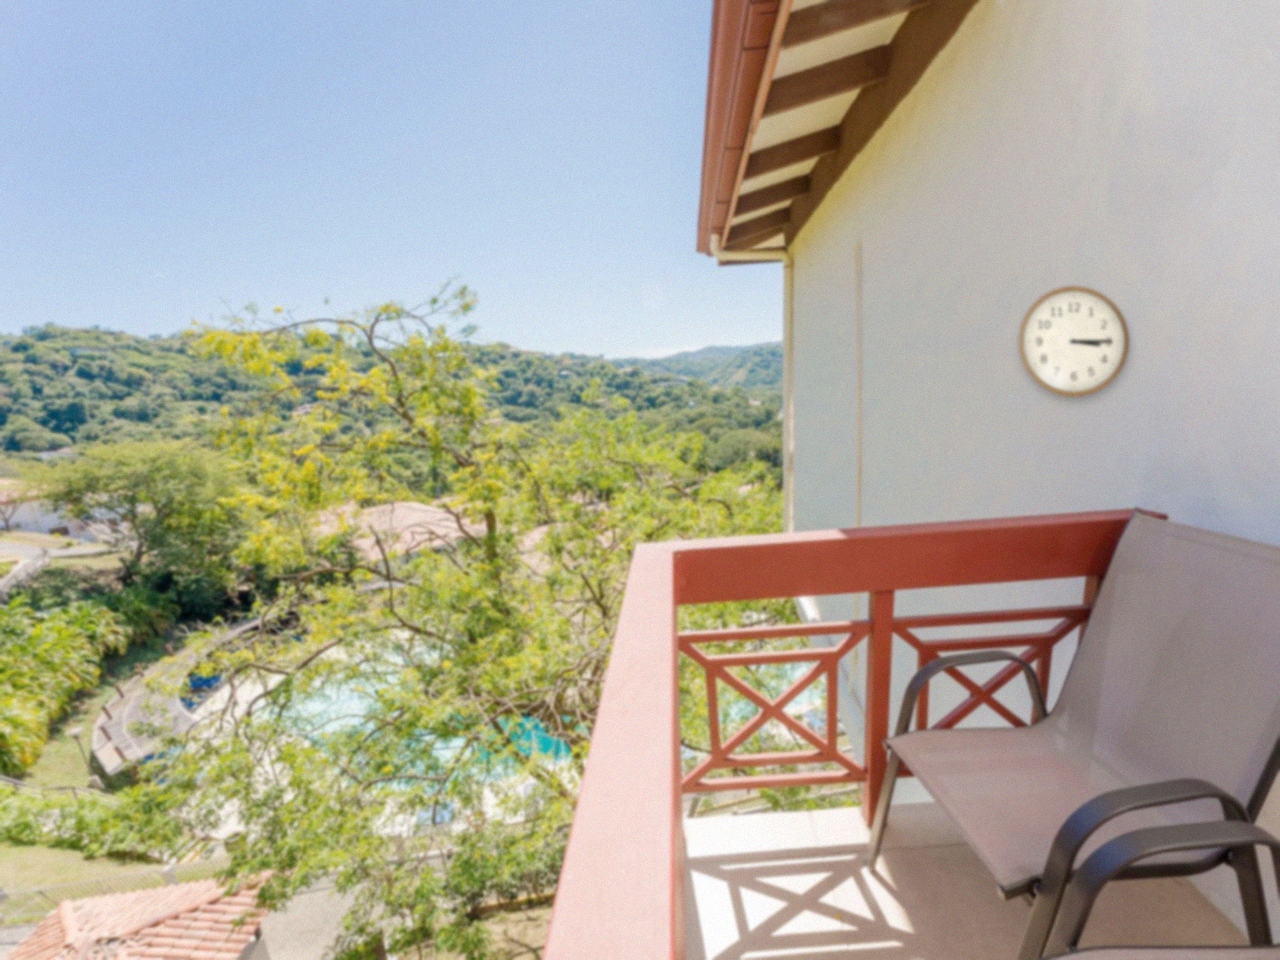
3:15
